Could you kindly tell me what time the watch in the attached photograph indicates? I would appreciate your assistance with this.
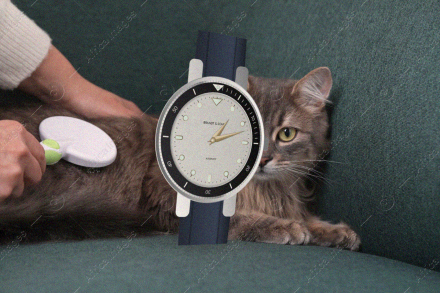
1:12
